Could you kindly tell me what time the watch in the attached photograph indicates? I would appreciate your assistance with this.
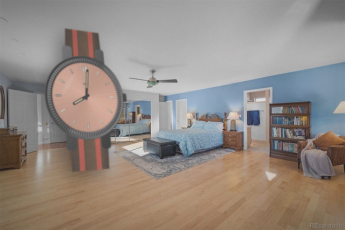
8:01
